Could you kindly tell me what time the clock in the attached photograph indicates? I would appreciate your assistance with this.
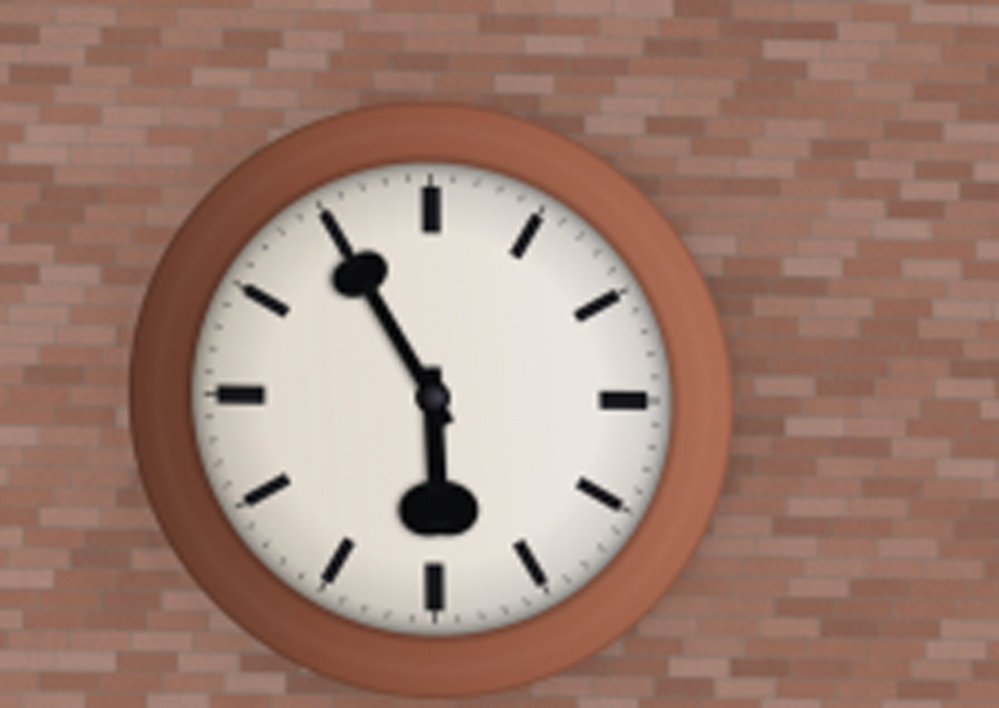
5:55
